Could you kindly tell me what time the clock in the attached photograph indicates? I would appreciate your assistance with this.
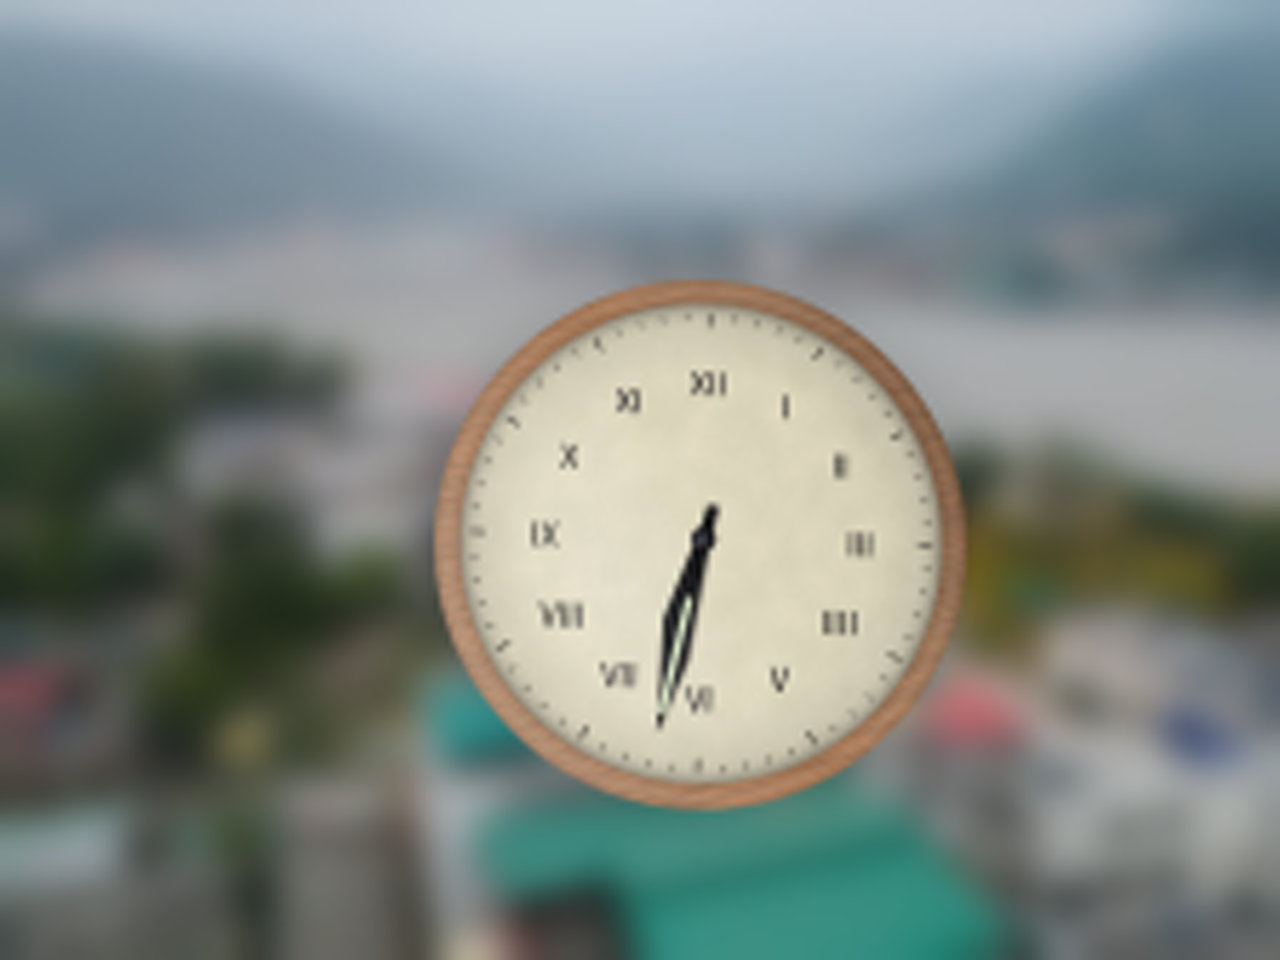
6:32
